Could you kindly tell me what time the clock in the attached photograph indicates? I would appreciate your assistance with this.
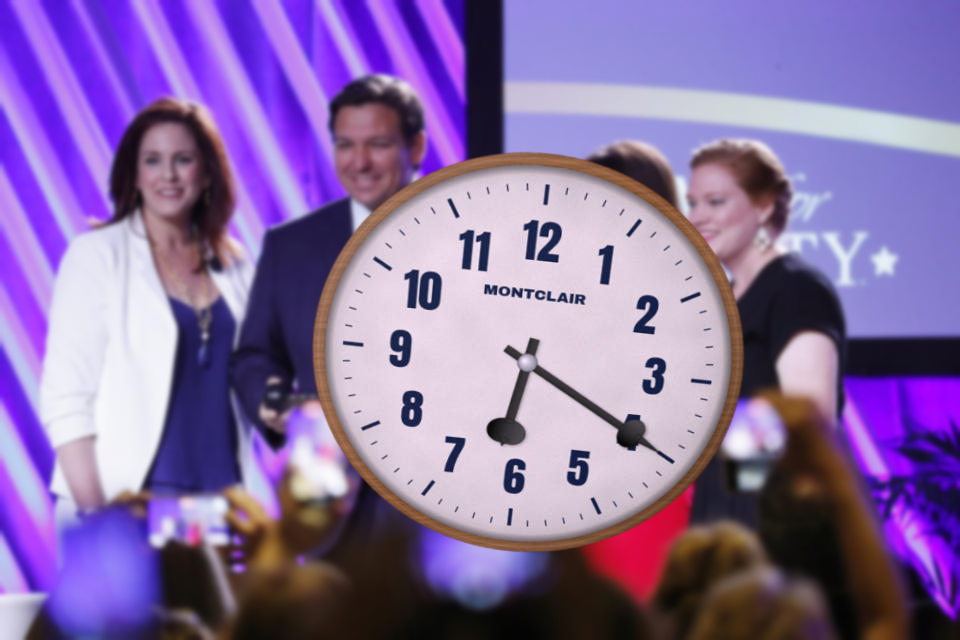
6:20
